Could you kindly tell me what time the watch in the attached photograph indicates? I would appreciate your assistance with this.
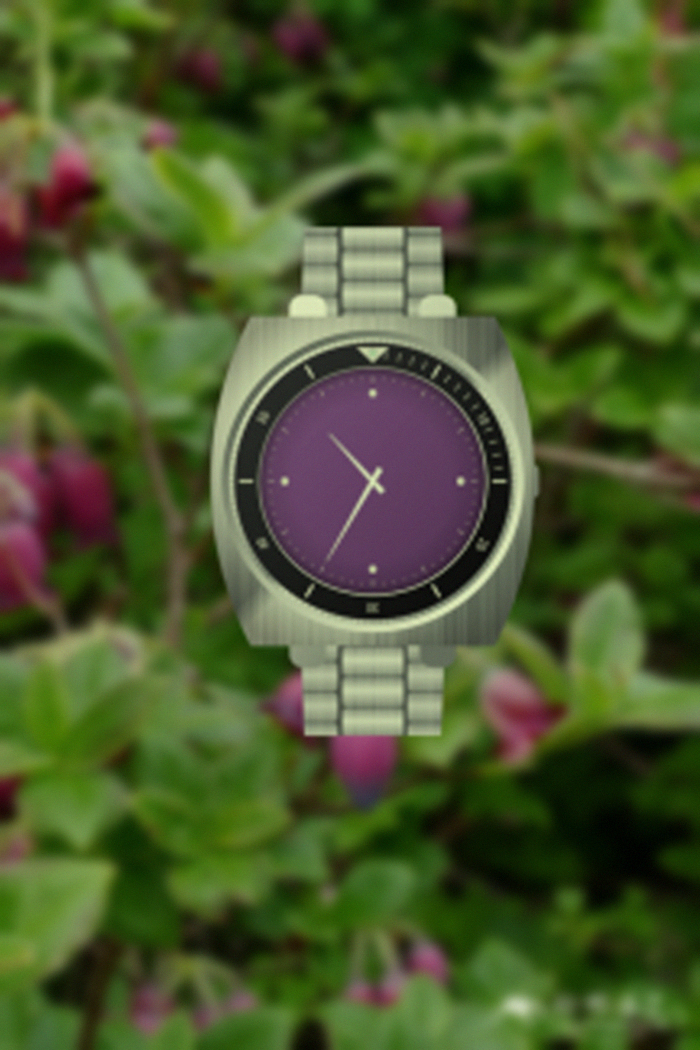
10:35
